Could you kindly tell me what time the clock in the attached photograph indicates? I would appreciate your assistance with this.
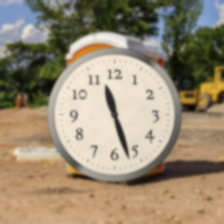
11:27
